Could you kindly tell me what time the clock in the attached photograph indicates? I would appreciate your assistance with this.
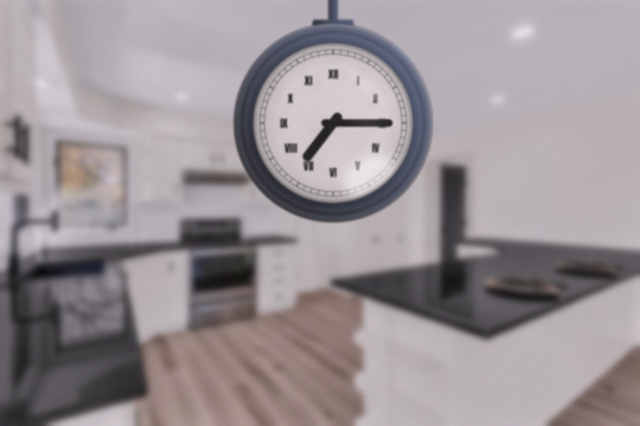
7:15
